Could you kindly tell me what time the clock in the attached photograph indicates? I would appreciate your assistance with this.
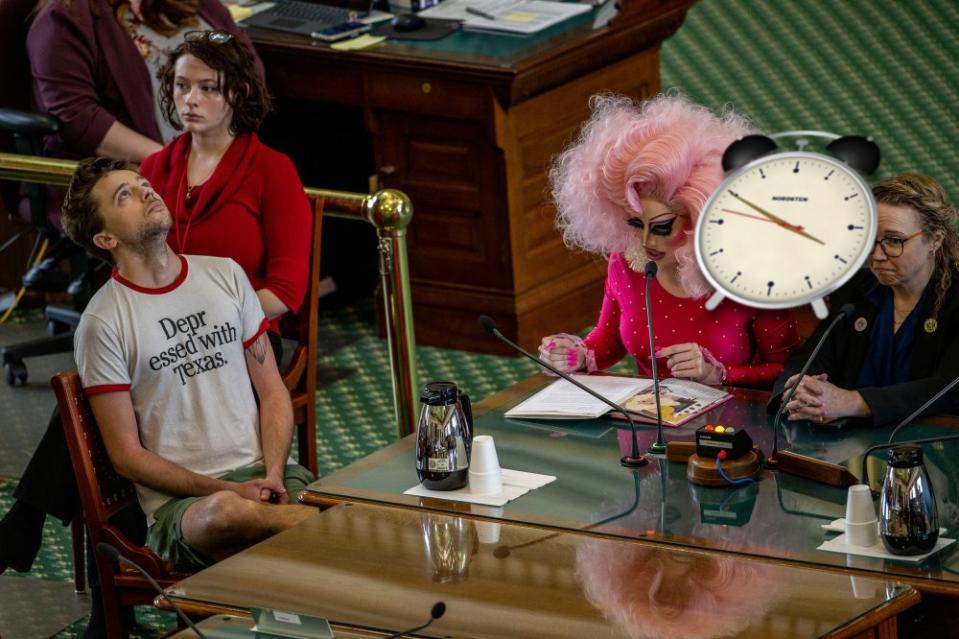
3:49:47
